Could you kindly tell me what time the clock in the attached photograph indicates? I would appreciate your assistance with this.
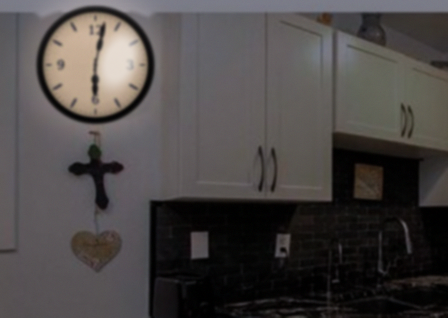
6:02
